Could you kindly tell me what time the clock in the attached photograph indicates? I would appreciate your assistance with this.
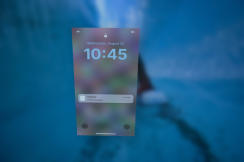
10:45
